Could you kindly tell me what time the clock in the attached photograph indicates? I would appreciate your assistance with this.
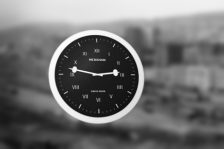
2:47
